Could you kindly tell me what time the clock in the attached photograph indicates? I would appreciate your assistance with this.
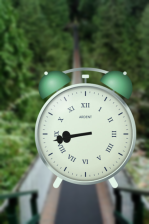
8:43
